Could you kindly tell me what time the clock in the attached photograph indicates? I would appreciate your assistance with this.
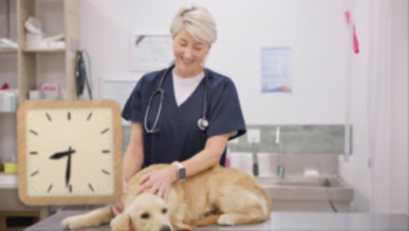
8:31
